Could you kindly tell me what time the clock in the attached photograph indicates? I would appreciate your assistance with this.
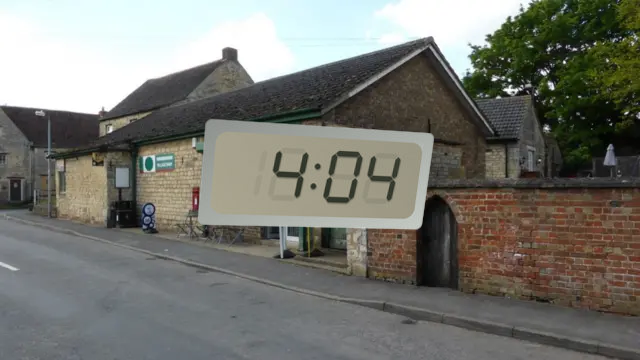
4:04
